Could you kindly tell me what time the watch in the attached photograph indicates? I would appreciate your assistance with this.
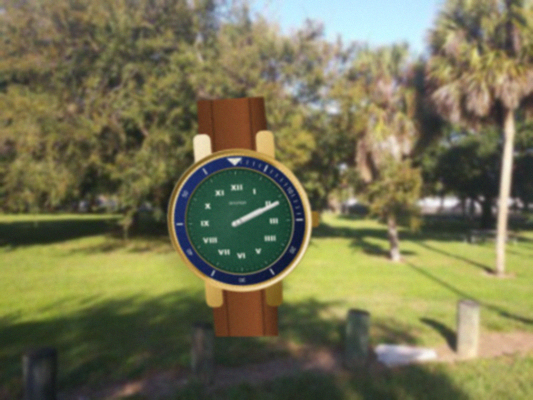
2:11
